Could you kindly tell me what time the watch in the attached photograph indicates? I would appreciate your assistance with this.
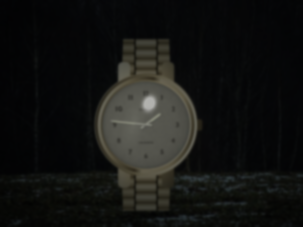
1:46
